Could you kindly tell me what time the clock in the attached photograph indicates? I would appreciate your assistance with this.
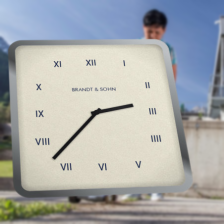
2:37
